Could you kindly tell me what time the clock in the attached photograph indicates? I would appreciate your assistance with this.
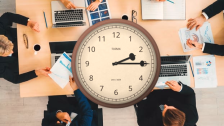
2:15
